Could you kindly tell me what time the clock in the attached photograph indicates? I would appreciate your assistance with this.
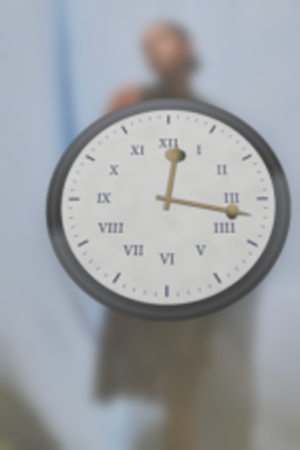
12:17
